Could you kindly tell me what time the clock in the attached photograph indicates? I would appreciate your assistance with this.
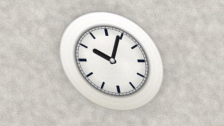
10:04
